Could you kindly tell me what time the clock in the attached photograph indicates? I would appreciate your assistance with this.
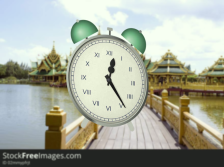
12:24
